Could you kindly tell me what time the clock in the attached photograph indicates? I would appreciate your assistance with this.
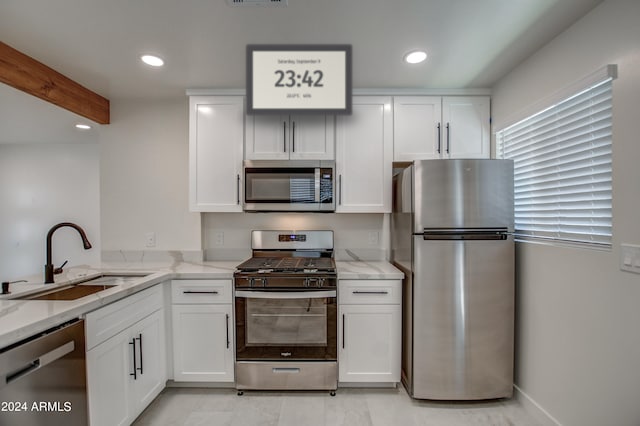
23:42
